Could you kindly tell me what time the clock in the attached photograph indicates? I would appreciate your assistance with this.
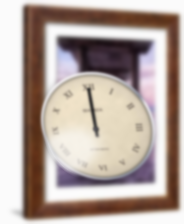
12:00
